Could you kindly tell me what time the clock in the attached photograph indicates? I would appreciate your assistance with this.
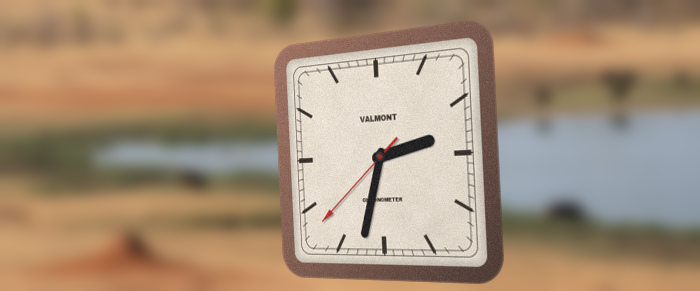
2:32:38
